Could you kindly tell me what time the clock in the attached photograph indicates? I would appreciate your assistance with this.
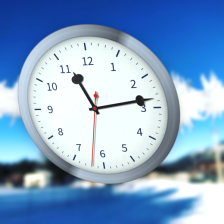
11:13:32
